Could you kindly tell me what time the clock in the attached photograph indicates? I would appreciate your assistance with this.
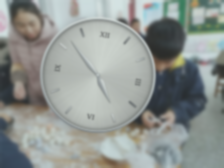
4:52
